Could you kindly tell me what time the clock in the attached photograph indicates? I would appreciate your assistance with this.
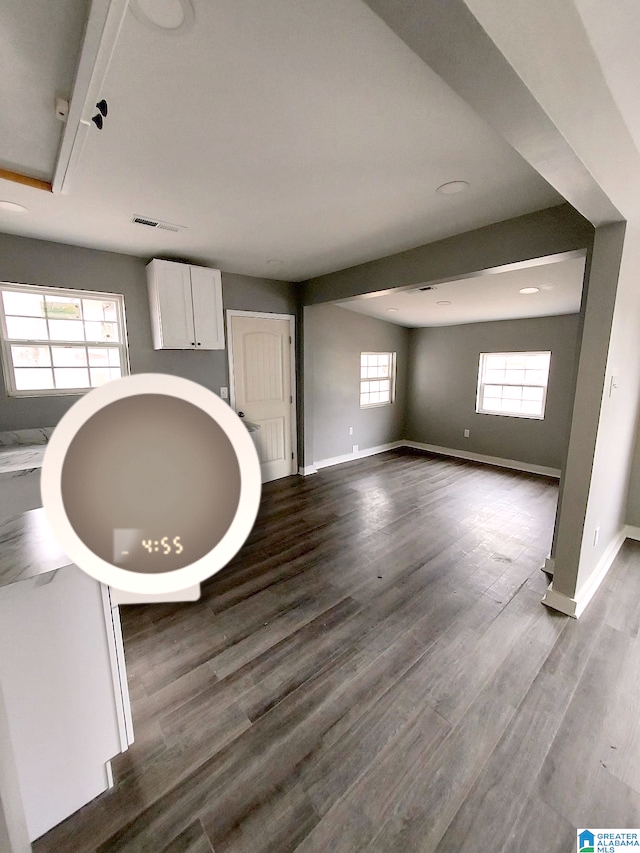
4:55
